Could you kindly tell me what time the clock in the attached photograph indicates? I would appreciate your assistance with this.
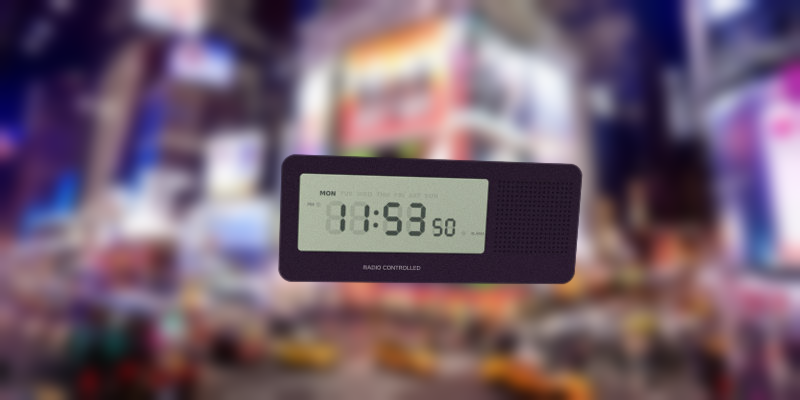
11:53:50
